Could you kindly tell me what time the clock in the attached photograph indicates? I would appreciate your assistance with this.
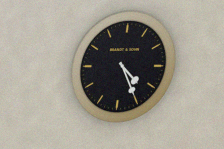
4:25
